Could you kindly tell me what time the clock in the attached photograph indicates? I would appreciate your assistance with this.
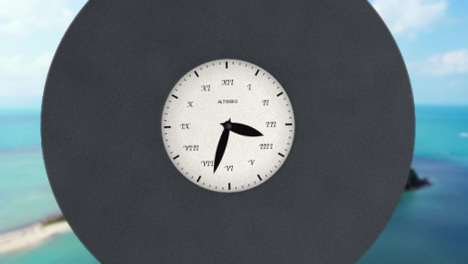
3:33
